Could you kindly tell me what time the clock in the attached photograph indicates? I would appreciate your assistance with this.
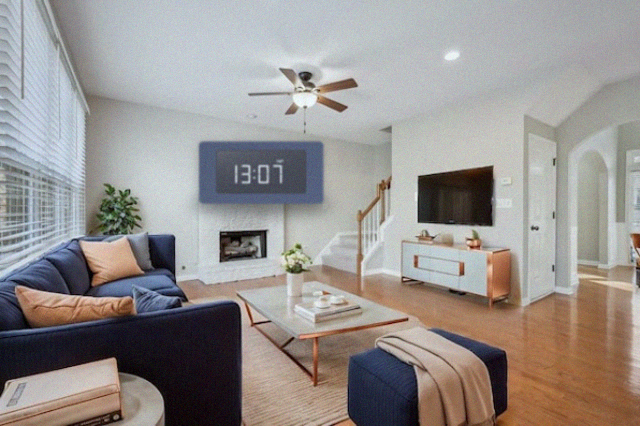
13:07
